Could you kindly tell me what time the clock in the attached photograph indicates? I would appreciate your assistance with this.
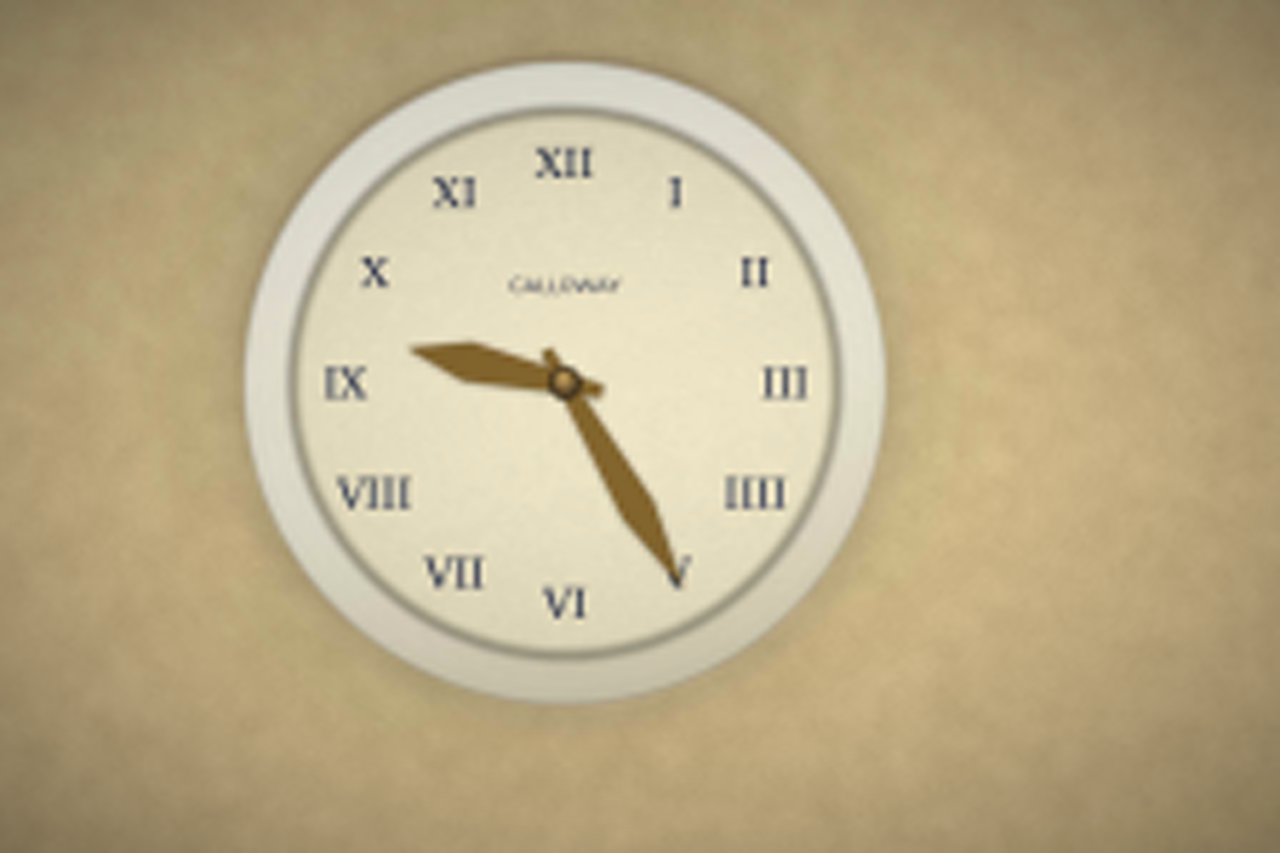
9:25
